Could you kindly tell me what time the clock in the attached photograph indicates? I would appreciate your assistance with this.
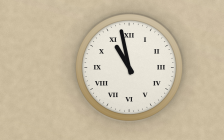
10:58
